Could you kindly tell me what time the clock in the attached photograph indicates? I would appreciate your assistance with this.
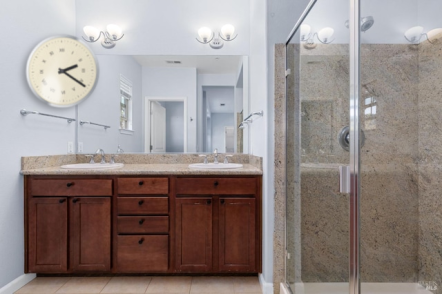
2:21
